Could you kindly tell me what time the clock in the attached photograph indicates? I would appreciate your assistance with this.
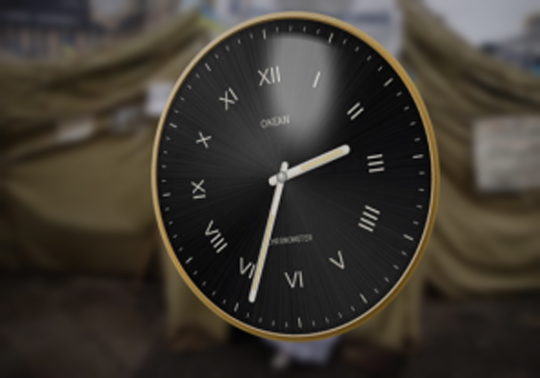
2:34
